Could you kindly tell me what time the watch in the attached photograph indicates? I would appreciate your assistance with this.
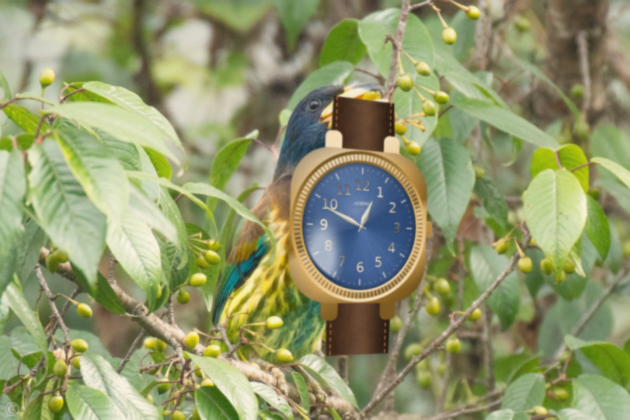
12:49
